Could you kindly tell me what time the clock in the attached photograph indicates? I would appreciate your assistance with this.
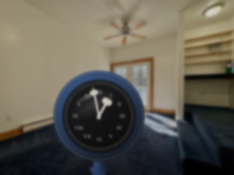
12:58
